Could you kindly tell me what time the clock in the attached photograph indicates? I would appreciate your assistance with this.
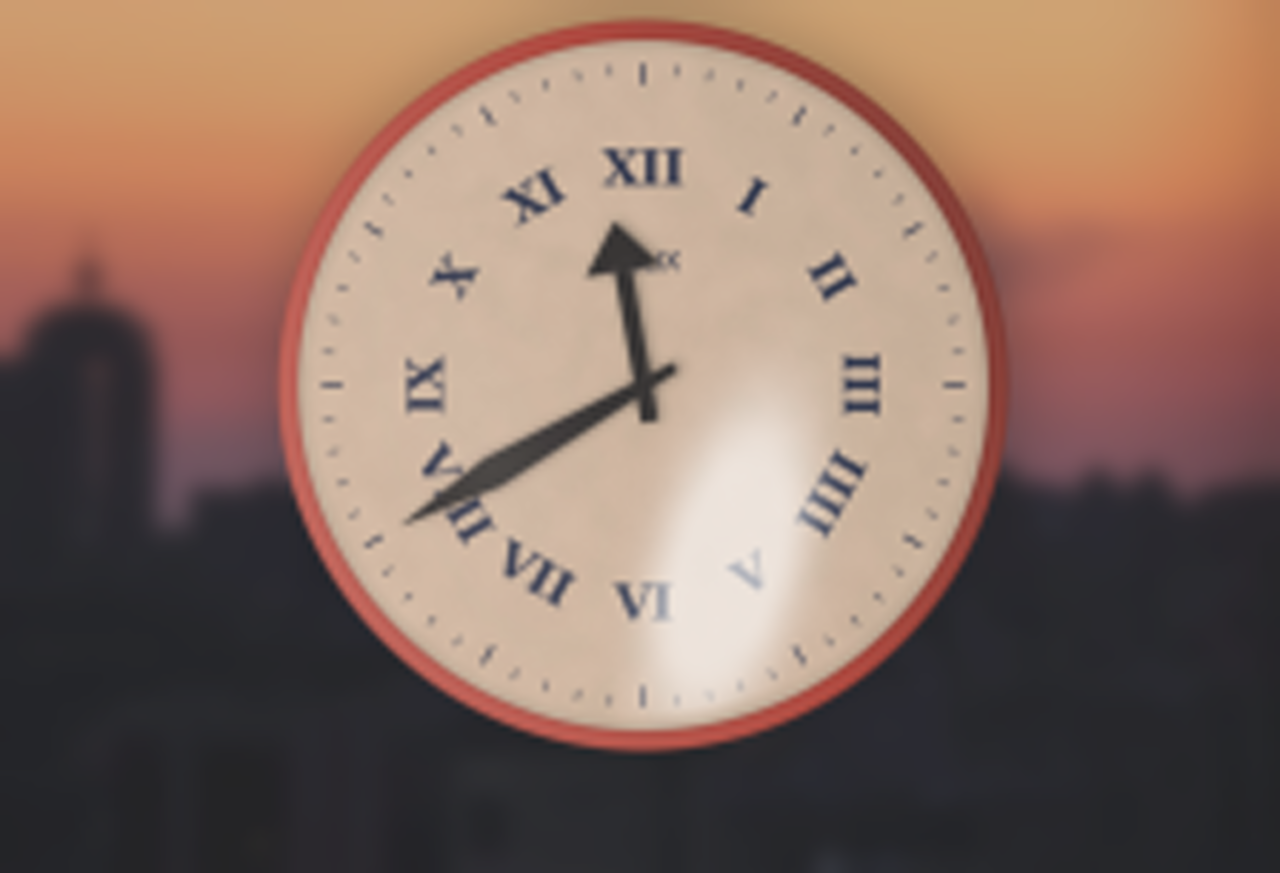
11:40
